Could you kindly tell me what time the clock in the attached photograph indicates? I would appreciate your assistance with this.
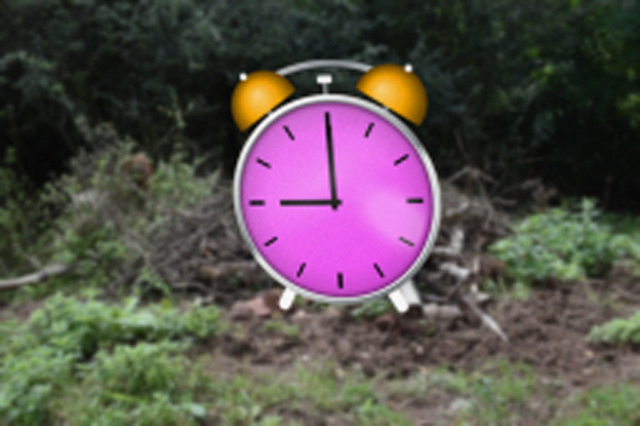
9:00
